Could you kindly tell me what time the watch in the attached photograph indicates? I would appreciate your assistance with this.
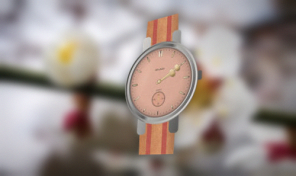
2:10
